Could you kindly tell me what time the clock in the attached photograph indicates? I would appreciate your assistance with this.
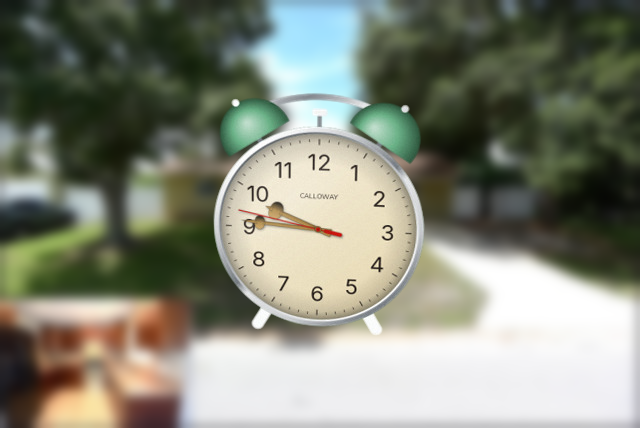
9:45:47
